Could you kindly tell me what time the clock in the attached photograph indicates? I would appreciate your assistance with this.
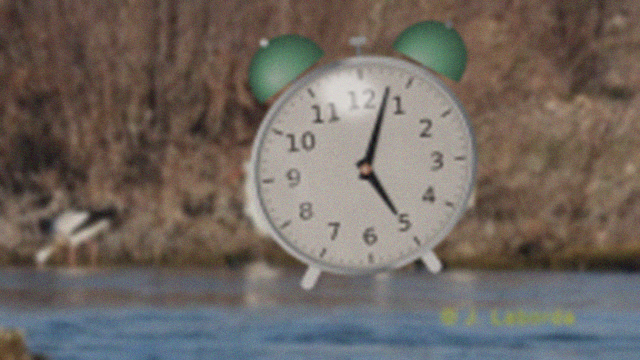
5:03
